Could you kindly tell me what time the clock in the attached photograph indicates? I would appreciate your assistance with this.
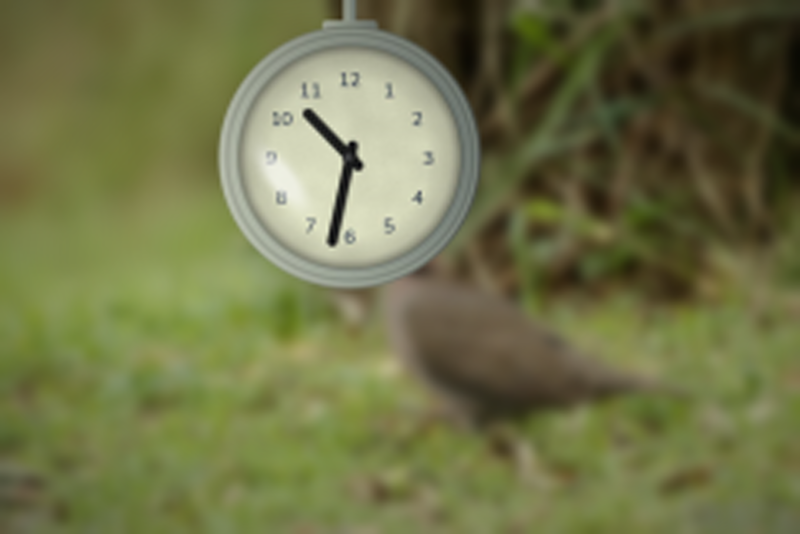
10:32
